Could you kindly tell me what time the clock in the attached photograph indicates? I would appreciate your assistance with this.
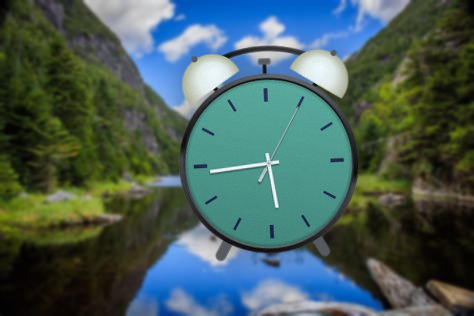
5:44:05
